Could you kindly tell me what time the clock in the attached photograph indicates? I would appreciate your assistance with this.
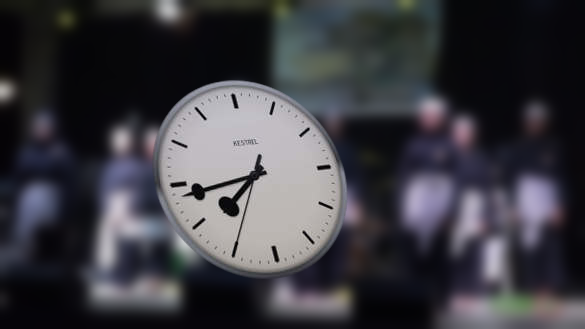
7:43:35
